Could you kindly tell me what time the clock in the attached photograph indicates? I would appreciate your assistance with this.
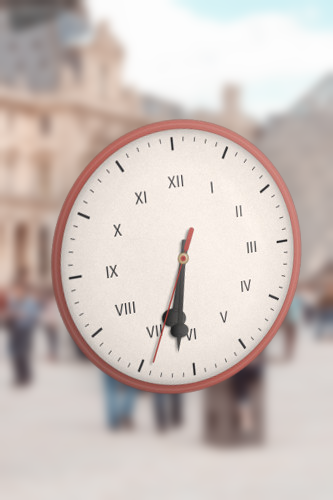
6:31:34
